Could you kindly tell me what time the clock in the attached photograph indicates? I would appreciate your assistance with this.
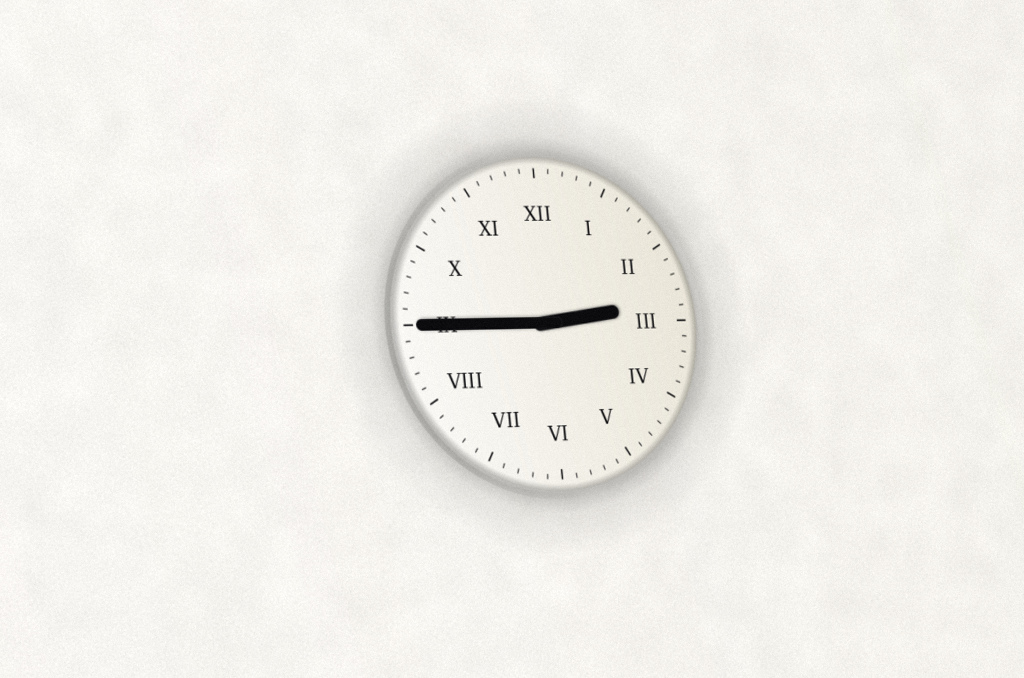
2:45
